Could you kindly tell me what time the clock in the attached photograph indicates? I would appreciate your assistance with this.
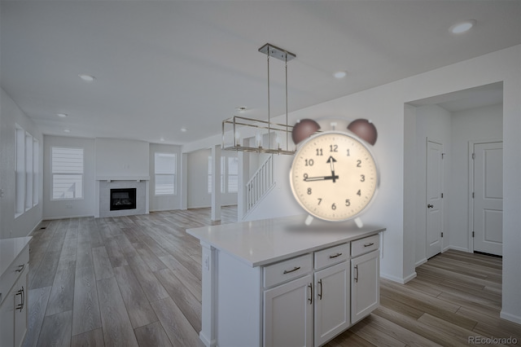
11:44
